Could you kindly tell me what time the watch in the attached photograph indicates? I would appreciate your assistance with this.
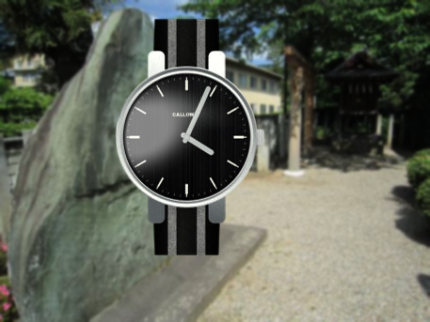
4:04
